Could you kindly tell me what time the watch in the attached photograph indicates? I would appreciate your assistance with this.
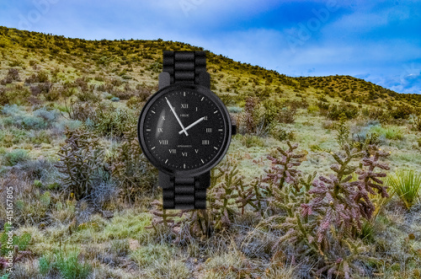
1:55
